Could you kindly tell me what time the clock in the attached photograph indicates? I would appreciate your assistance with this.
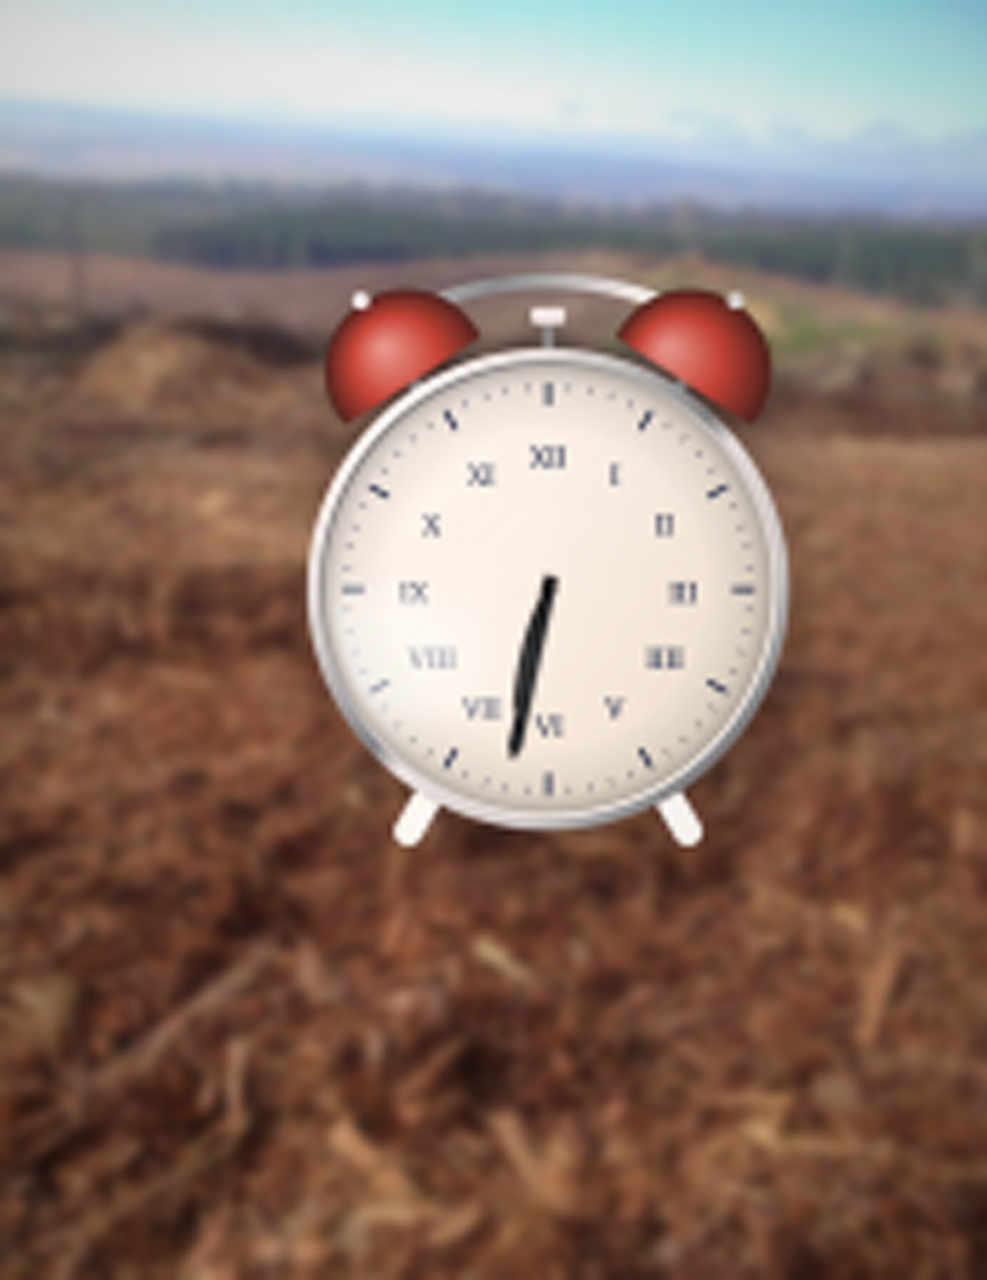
6:32
